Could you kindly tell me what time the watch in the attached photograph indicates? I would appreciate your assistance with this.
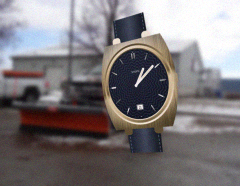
1:09
